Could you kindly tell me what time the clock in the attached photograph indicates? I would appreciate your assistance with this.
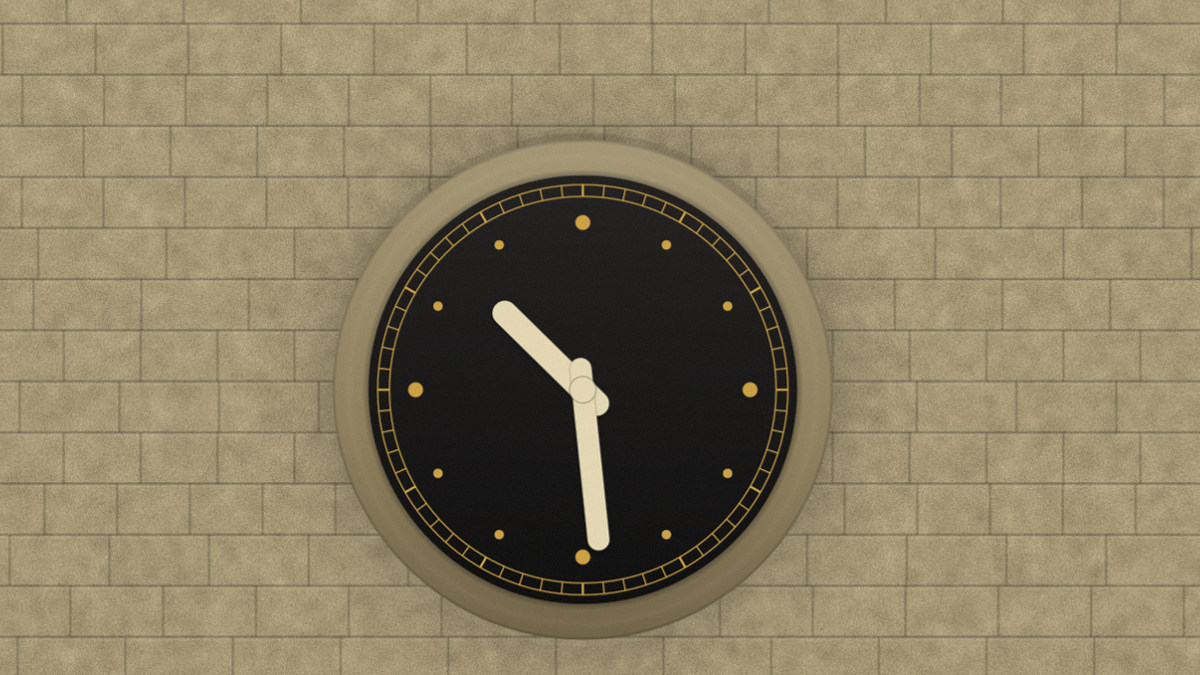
10:29
